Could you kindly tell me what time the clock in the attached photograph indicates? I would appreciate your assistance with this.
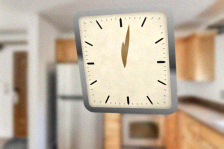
12:02
